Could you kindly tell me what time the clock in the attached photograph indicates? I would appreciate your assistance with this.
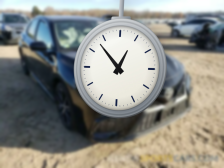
12:53
